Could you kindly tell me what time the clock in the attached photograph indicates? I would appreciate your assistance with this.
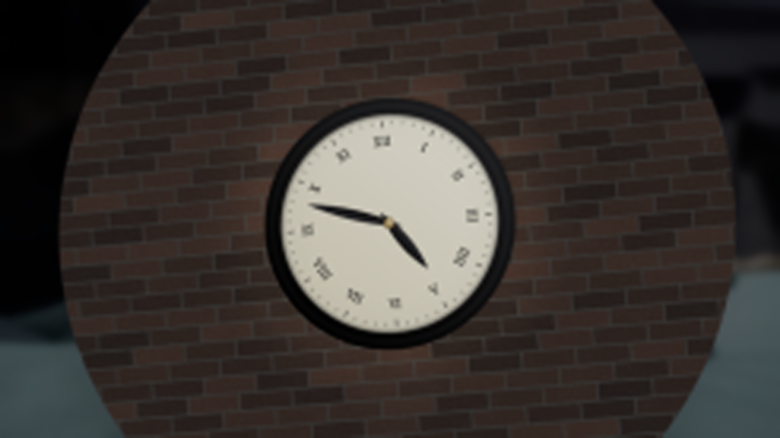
4:48
